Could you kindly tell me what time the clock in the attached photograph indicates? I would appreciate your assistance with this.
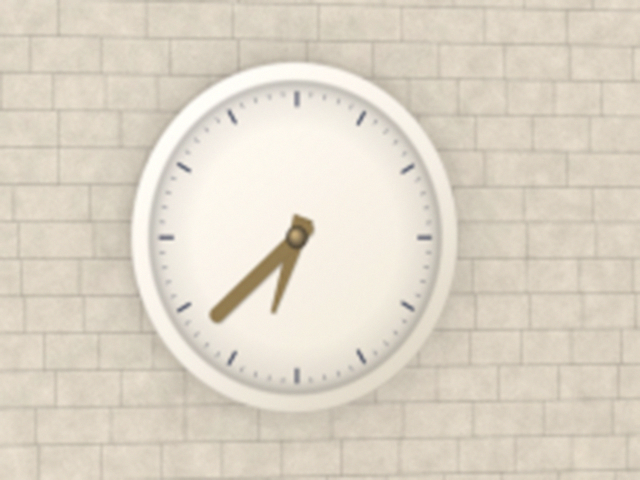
6:38
